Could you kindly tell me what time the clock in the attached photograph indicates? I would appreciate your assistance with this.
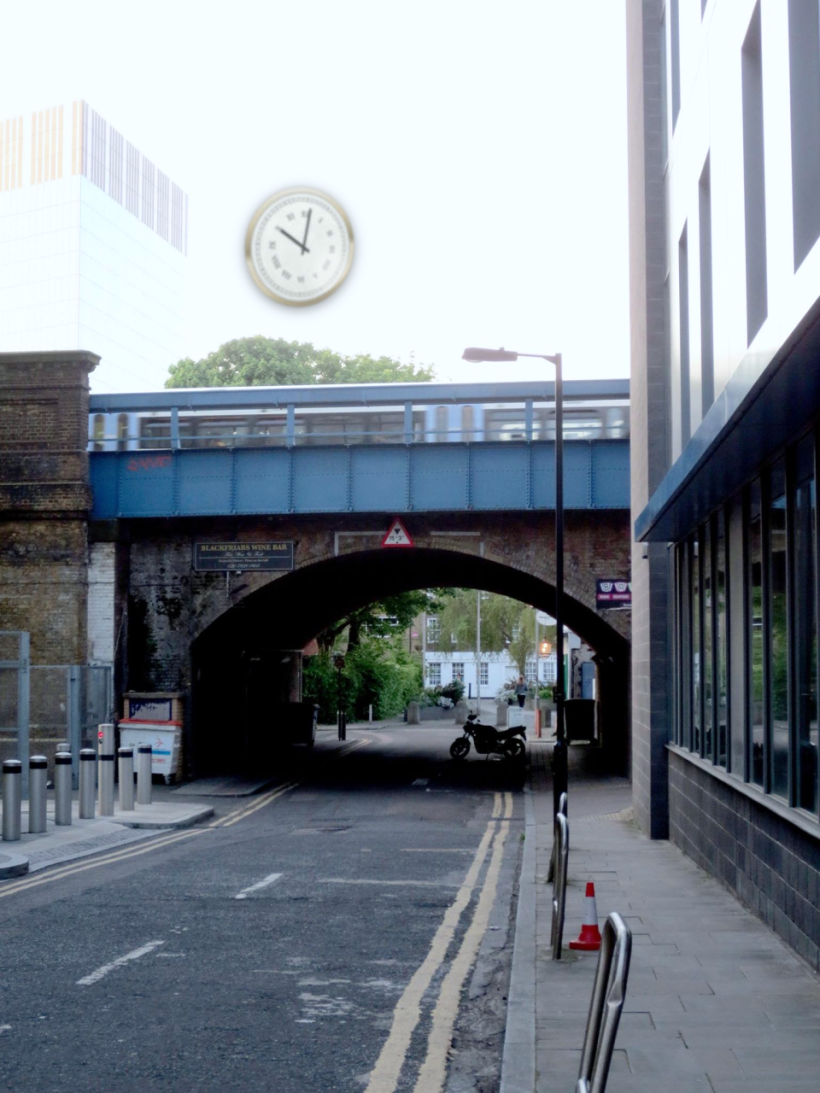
10:01
